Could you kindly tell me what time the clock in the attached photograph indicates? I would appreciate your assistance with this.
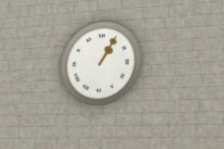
1:05
